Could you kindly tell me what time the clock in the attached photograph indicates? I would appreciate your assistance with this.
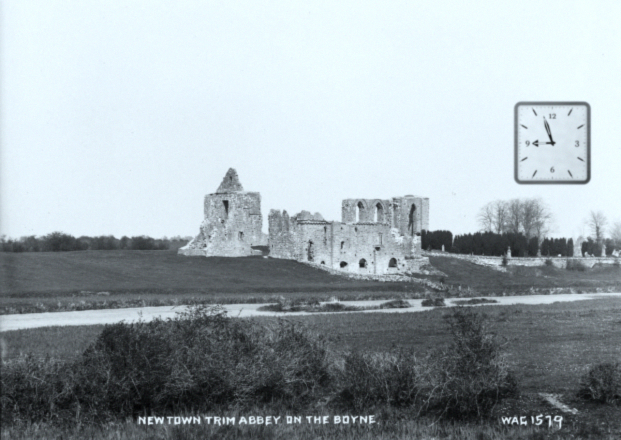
8:57
